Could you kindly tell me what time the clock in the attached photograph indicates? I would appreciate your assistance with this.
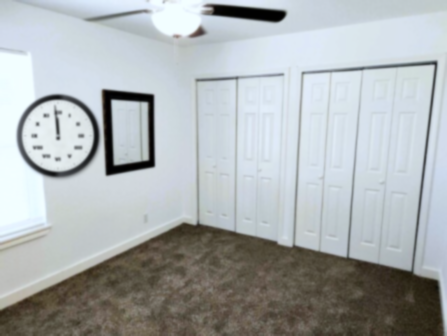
11:59
